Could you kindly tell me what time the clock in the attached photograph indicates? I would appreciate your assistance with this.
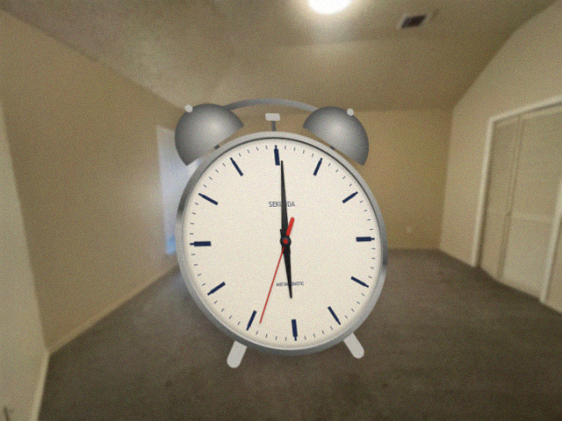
6:00:34
